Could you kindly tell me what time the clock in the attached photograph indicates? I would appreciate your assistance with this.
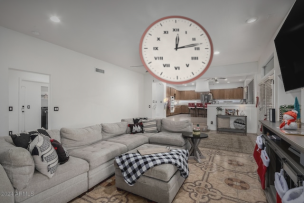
12:13
